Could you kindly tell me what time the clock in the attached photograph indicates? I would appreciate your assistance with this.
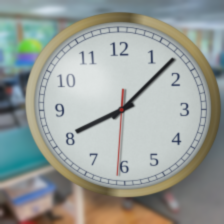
8:07:31
